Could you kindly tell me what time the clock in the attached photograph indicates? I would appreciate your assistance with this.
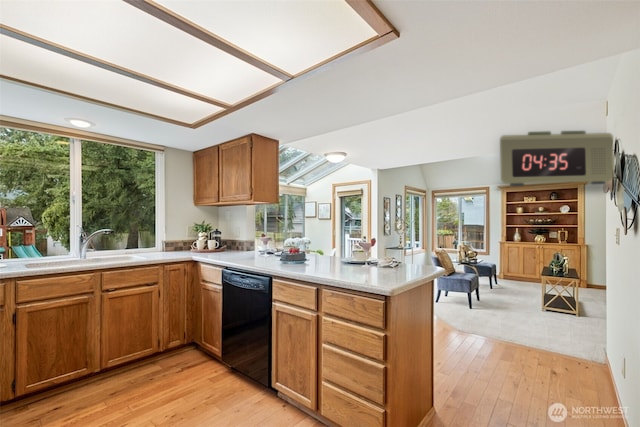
4:35
